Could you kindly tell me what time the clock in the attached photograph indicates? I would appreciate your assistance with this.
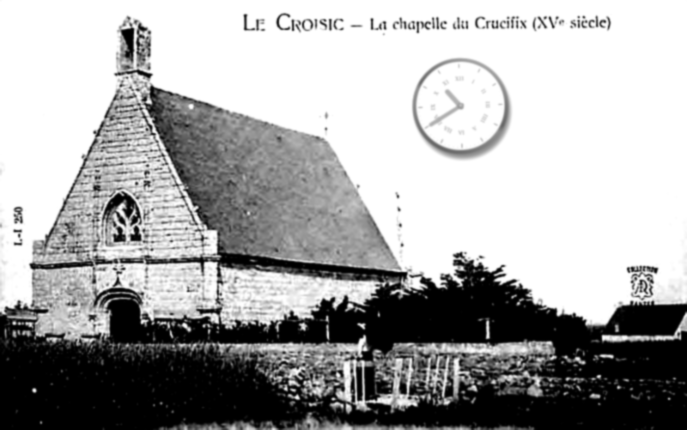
10:40
